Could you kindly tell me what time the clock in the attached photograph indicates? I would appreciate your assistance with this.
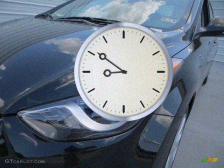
8:51
